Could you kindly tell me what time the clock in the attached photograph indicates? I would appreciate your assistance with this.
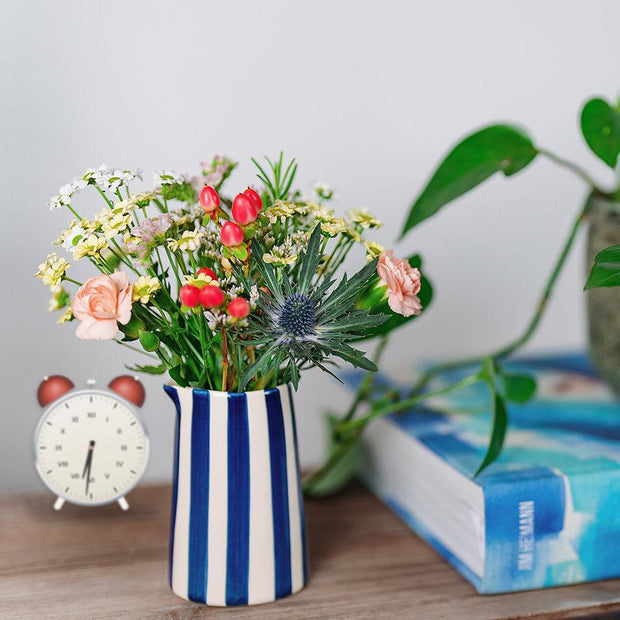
6:31
